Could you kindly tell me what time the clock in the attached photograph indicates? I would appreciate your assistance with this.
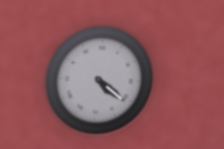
4:21
